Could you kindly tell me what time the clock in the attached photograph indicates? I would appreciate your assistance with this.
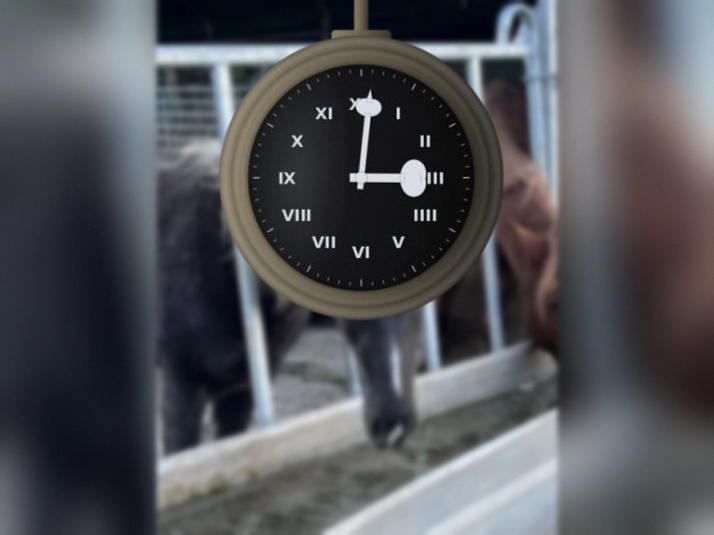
3:01
